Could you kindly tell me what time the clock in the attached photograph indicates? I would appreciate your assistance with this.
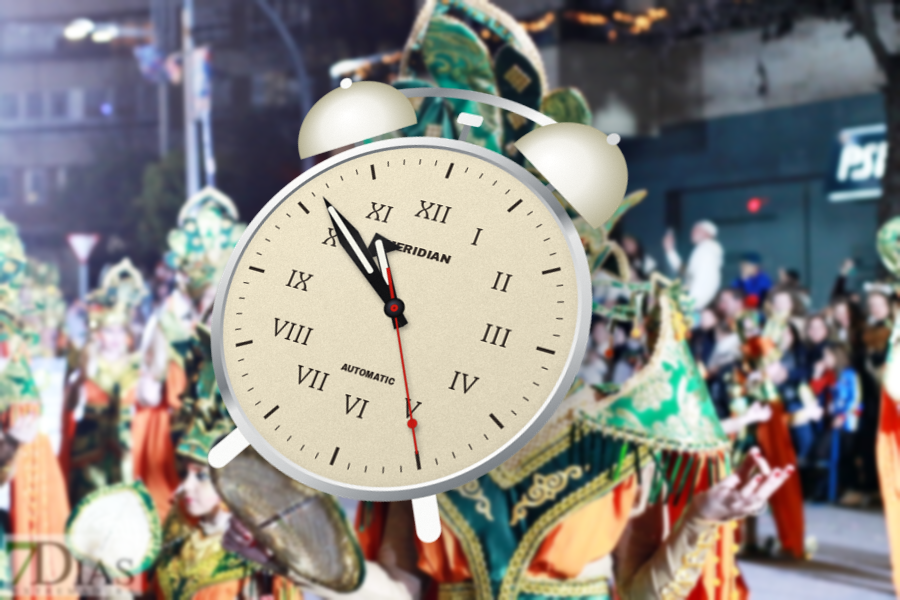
10:51:25
